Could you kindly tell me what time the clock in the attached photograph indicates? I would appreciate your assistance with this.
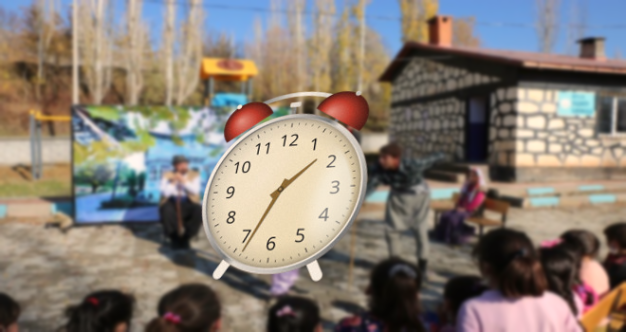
1:34
